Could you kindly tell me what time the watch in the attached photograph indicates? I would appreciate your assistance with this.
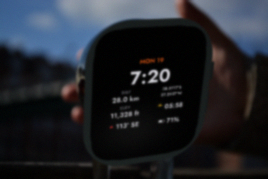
7:20
